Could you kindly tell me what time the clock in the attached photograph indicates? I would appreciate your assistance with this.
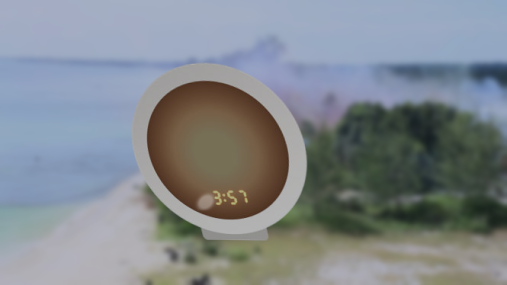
3:57
